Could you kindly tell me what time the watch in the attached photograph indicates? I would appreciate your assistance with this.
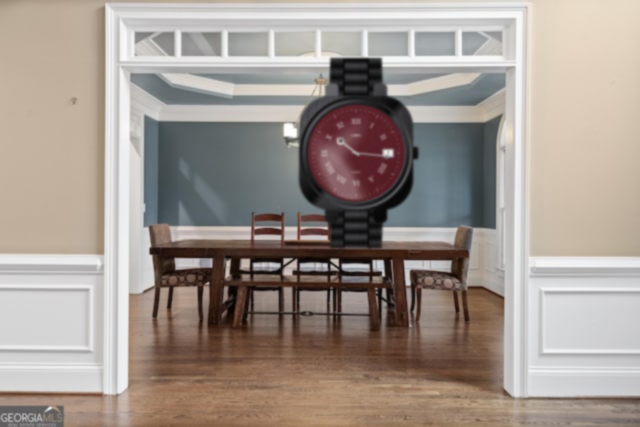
10:16
